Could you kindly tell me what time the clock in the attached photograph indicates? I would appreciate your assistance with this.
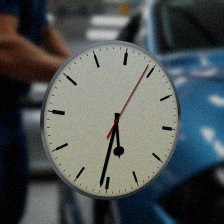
5:31:04
